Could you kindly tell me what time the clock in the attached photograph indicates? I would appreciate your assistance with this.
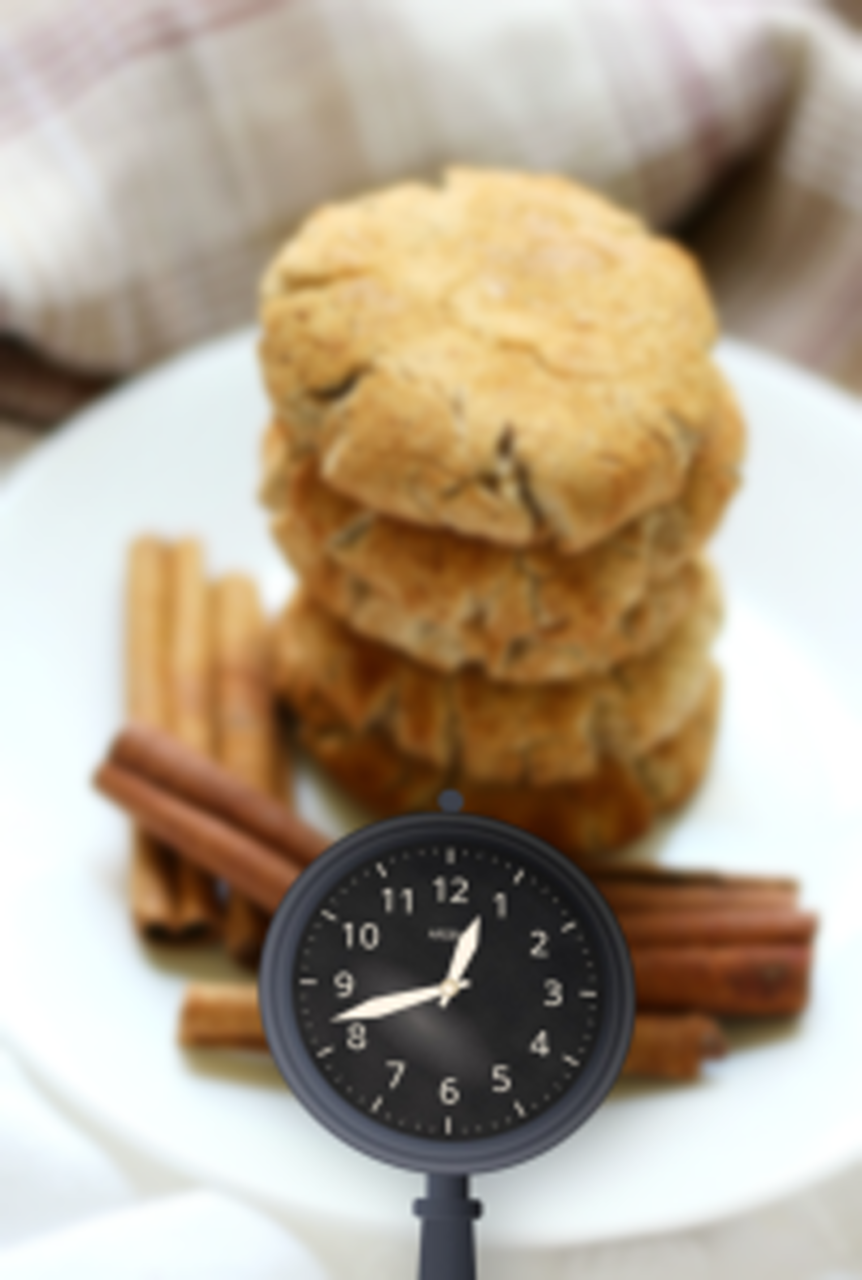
12:42
